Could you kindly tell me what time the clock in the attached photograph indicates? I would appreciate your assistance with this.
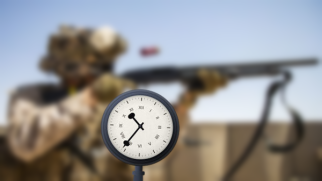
10:36
